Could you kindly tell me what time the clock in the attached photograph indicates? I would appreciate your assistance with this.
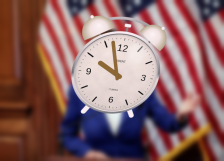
9:57
